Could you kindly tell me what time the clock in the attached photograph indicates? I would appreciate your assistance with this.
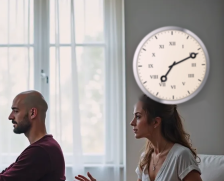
7:11
